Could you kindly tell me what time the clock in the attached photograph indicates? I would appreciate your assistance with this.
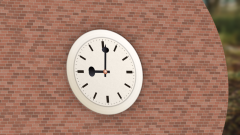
9:01
